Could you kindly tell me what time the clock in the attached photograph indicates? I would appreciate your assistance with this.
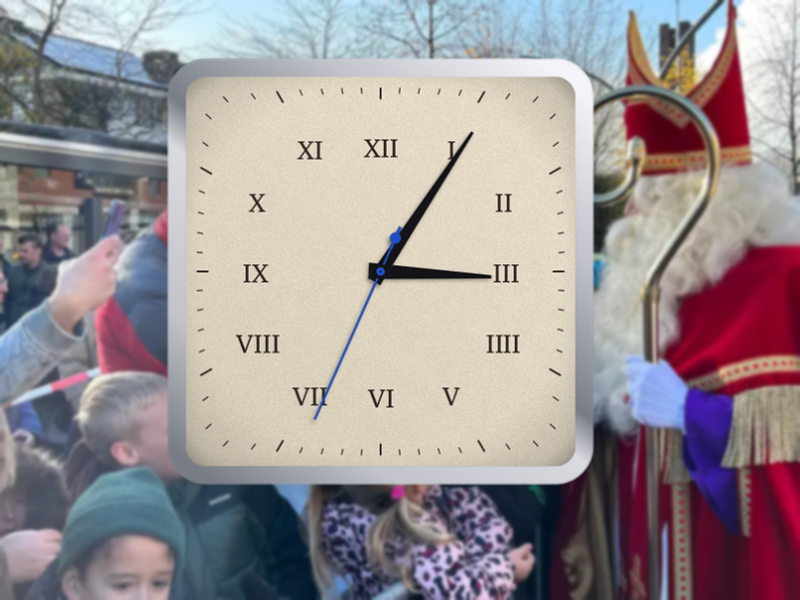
3:05:34
